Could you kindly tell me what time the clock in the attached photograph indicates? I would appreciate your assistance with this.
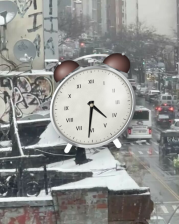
4:31
